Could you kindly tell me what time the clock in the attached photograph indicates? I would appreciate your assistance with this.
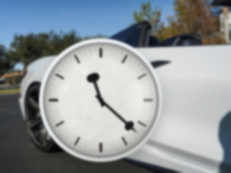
11:22
